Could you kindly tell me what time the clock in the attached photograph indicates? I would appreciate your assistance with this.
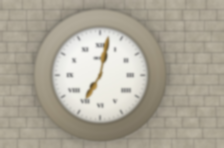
7:02
